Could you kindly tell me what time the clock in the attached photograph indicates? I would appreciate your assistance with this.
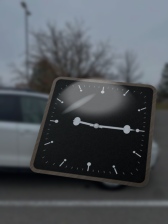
9:15
